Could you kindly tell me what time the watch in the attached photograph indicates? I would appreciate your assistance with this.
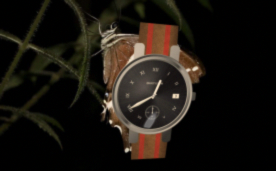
12:40
